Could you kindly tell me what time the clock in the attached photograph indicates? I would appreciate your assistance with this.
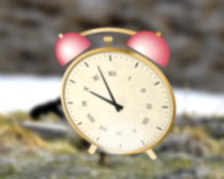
9:57
